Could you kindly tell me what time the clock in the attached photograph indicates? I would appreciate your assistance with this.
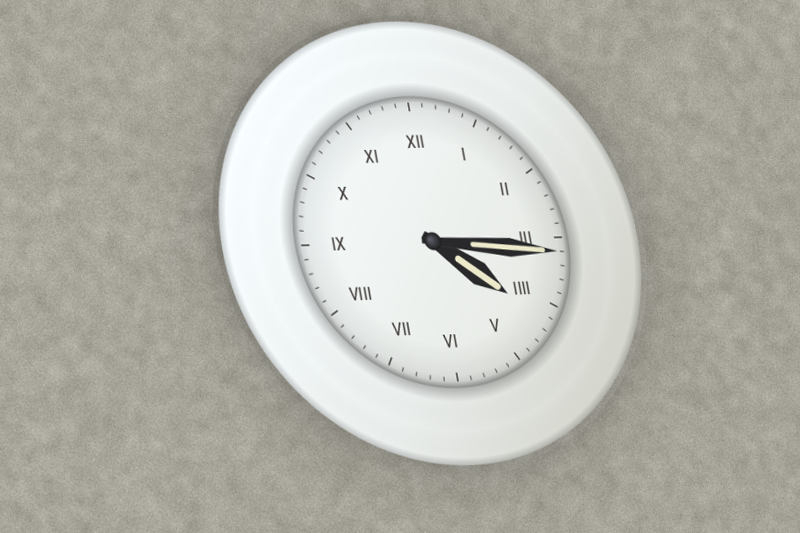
4:16
